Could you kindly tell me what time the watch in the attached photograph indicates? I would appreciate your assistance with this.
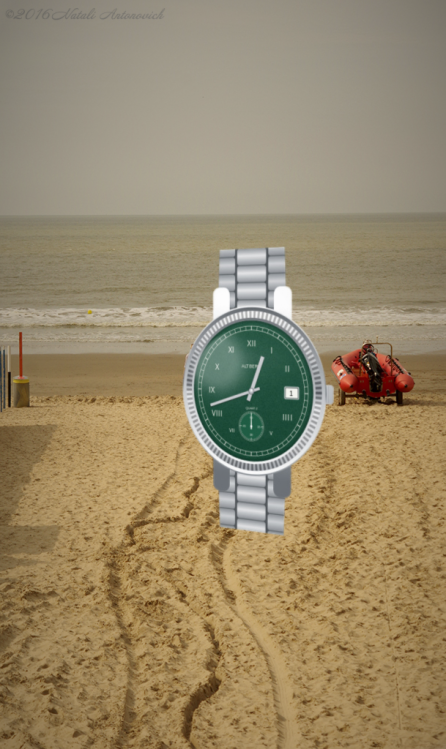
12:42
